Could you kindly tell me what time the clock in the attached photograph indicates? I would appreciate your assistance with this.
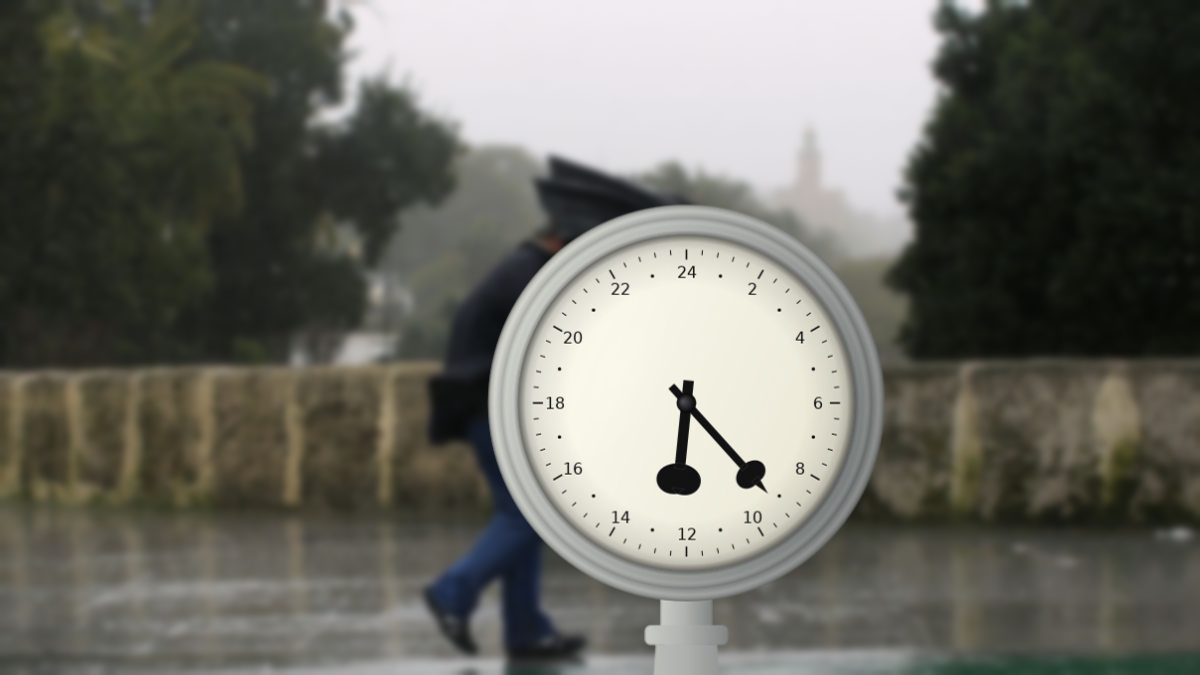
12:23
